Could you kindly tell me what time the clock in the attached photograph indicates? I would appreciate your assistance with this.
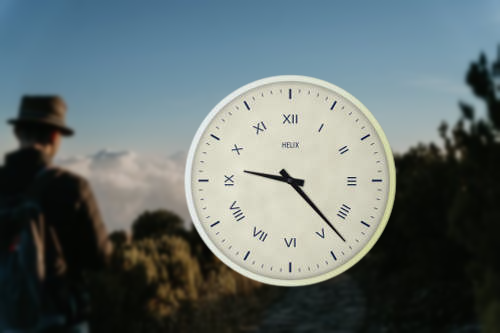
9:23
